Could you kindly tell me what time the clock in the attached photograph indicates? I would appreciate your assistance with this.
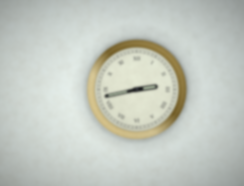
2:43
